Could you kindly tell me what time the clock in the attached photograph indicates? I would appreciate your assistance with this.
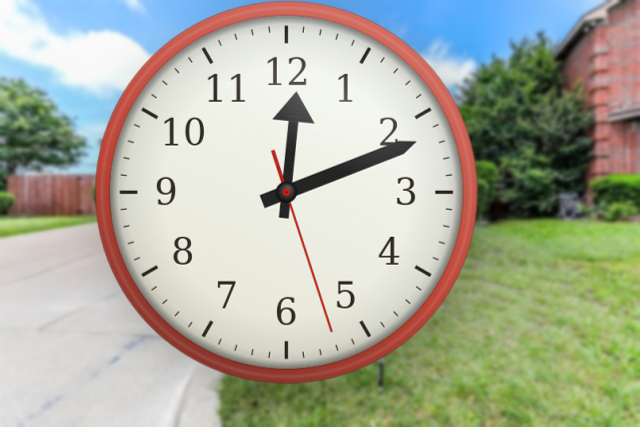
12:11:27
